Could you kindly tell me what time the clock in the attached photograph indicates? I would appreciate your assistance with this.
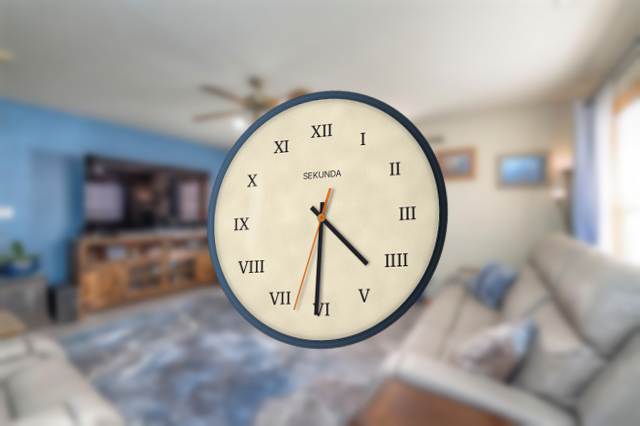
4:30:33
